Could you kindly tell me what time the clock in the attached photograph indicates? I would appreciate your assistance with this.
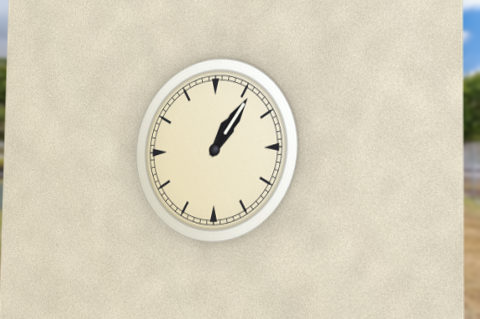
1:06
